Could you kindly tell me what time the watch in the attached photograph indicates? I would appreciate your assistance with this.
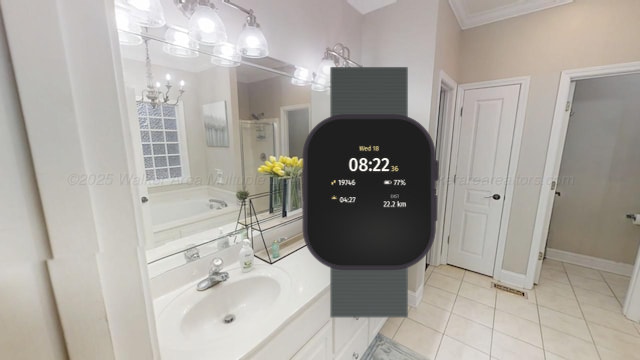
8:22:36
